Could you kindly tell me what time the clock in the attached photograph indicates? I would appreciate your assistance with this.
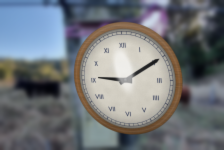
9:10
